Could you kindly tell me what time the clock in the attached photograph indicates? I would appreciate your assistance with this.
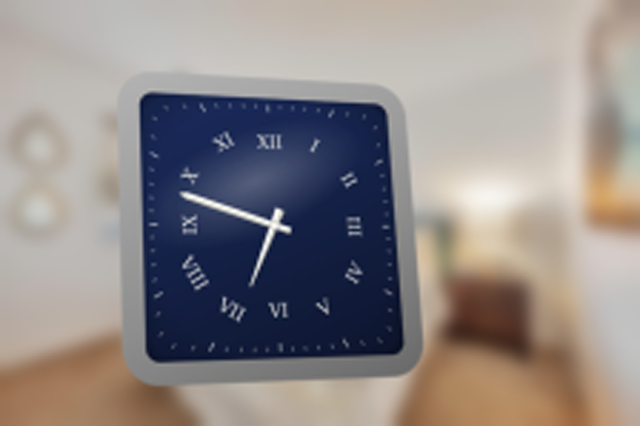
6:48
